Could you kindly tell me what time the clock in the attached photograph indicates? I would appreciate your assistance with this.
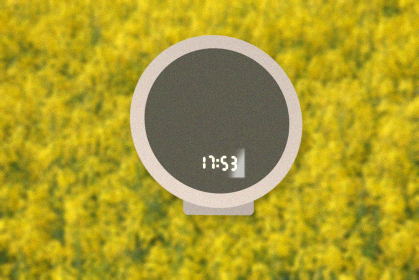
17:53
